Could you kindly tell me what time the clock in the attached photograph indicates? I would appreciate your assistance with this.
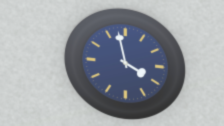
3:58
